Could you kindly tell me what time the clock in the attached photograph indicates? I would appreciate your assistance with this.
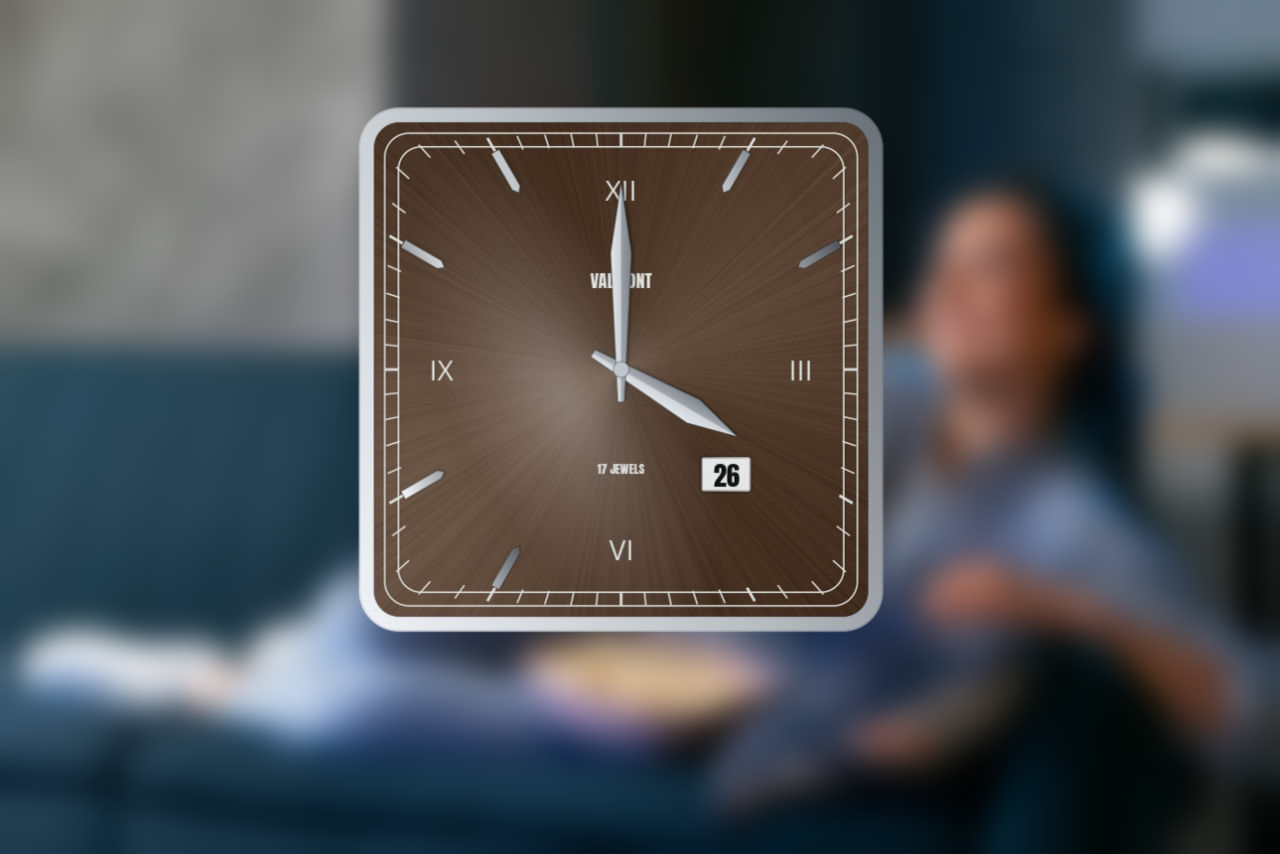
4:00
